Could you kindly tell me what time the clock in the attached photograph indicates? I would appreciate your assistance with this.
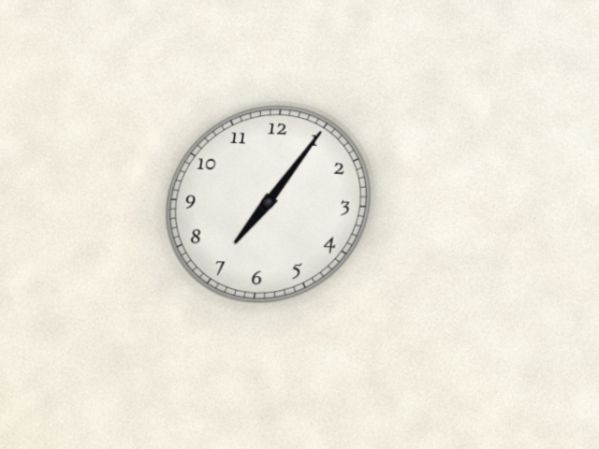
7:05
